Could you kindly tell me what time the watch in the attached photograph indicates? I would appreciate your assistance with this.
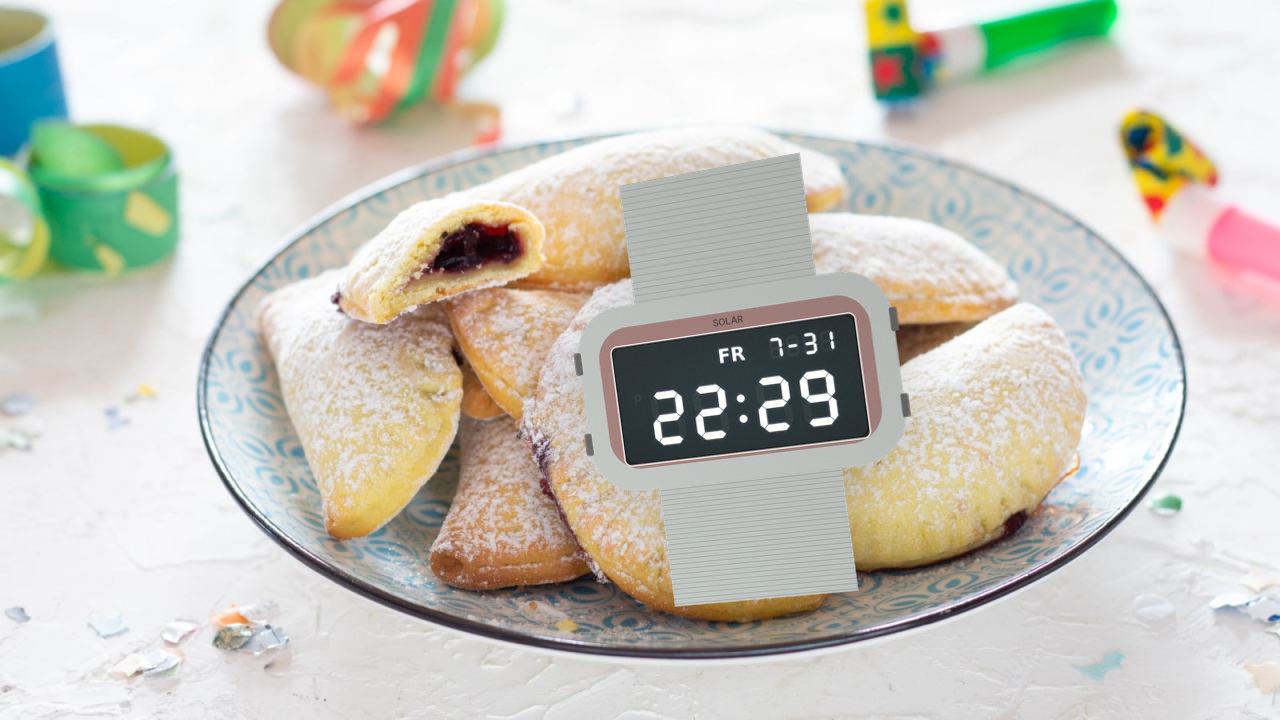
22:29
